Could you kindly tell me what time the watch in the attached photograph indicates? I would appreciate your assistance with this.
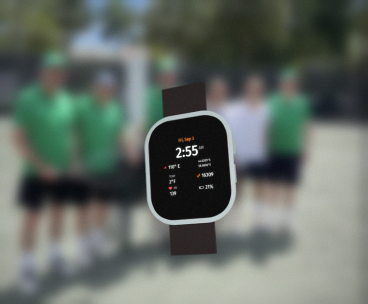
2:55
